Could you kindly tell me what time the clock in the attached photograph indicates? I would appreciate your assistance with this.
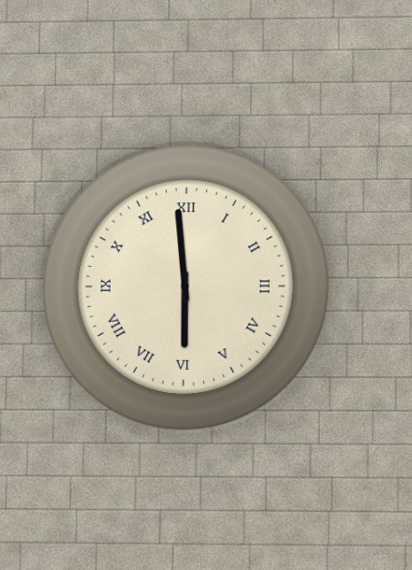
5:59
